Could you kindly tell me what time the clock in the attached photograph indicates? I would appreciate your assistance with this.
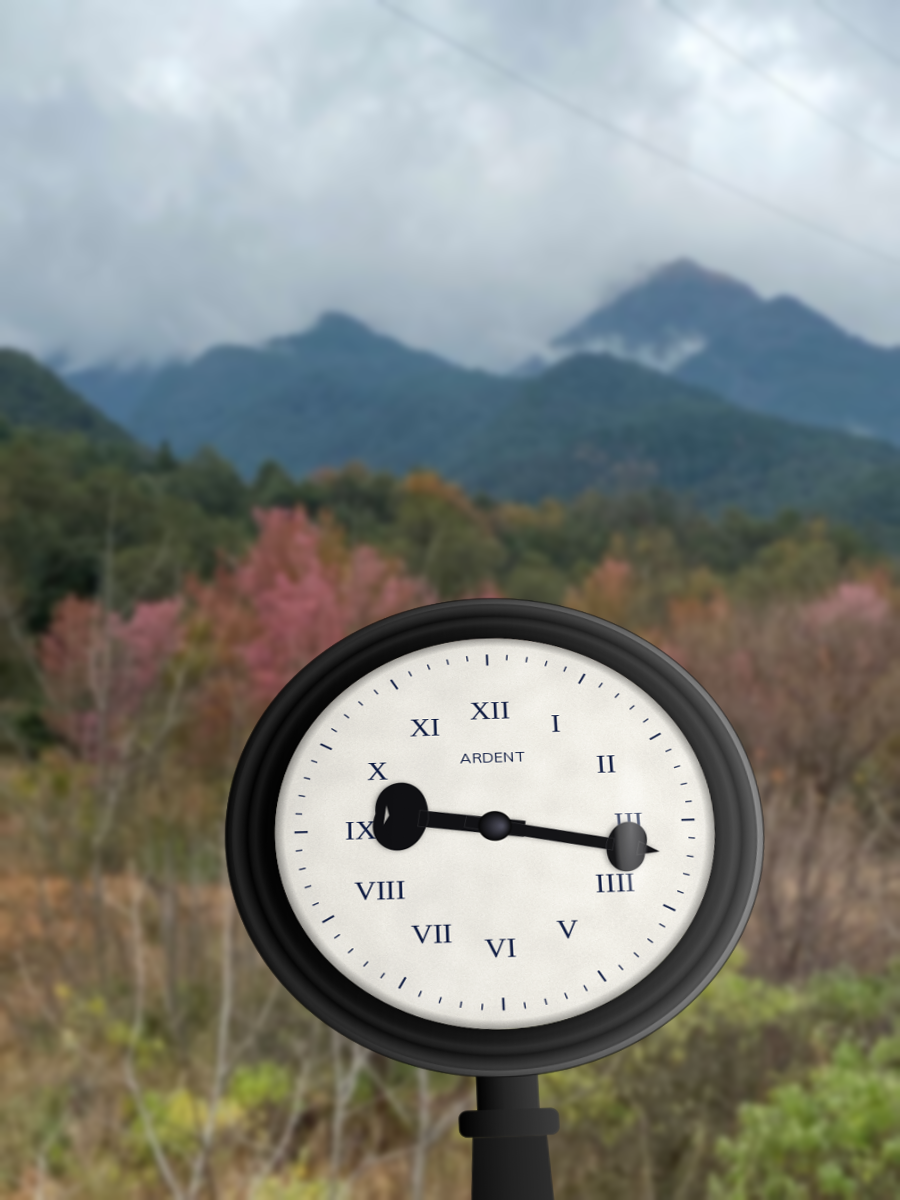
9:17
